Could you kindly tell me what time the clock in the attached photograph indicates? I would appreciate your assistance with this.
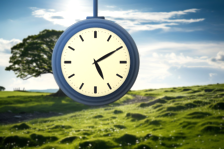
5:10
